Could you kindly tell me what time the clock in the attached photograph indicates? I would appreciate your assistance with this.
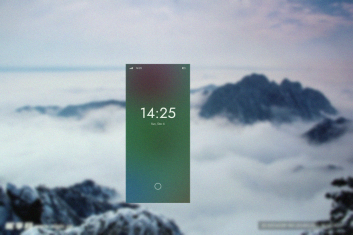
14:25
